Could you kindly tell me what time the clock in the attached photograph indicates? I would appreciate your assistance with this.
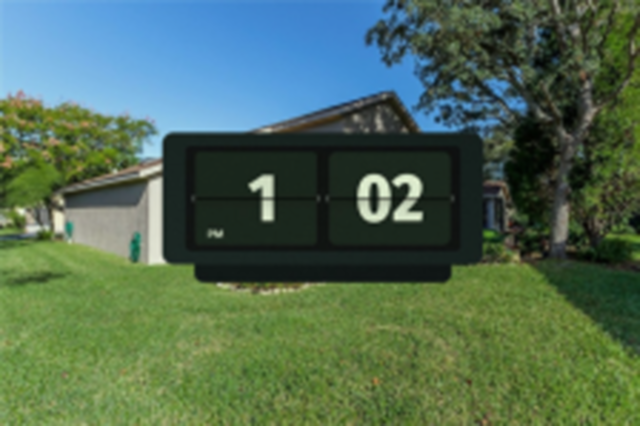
1:02
